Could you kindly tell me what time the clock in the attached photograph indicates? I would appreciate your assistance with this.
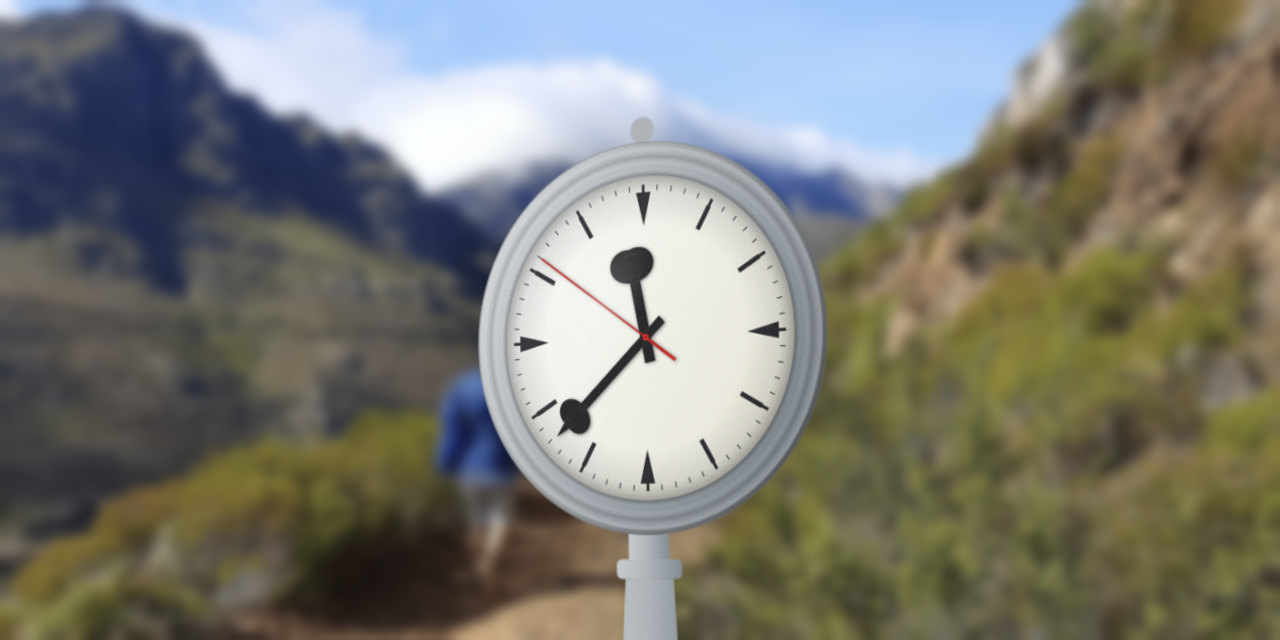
11:37:51
